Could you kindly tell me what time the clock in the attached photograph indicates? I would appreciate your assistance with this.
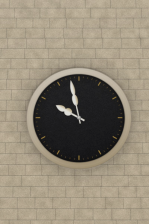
9:58
